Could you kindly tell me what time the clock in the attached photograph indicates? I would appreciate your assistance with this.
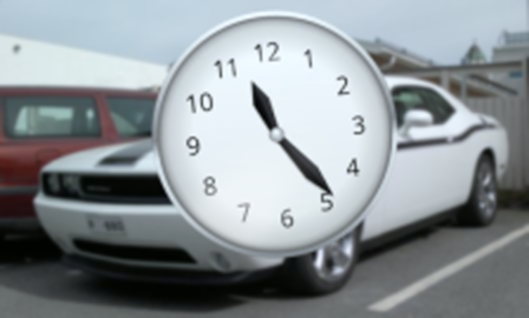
11:24
